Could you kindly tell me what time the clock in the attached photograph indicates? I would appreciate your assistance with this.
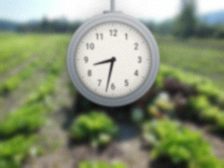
8:32
